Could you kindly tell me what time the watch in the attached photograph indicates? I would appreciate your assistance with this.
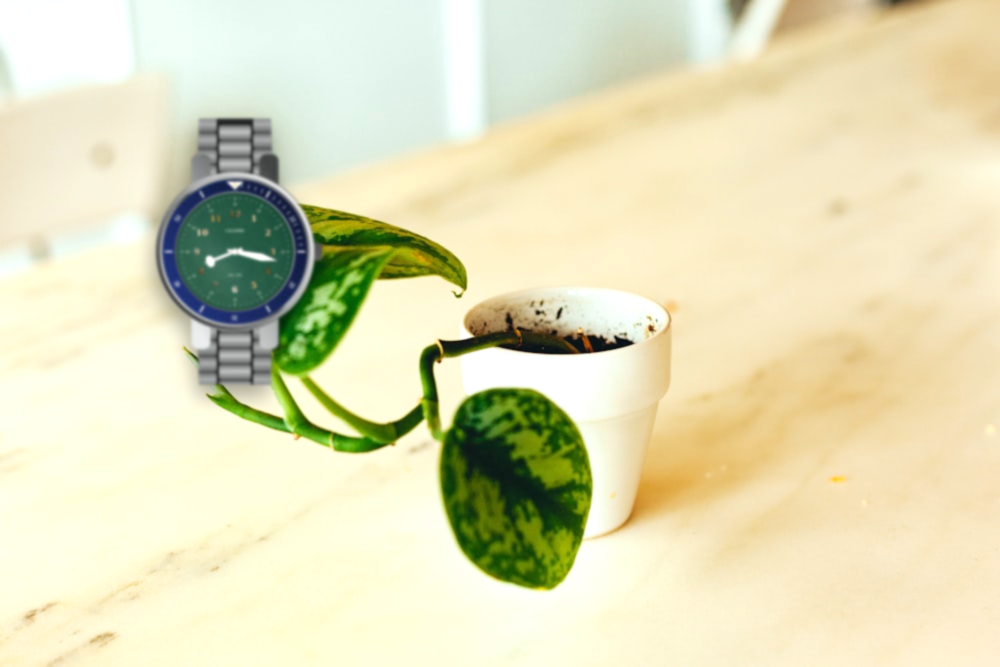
8:17
